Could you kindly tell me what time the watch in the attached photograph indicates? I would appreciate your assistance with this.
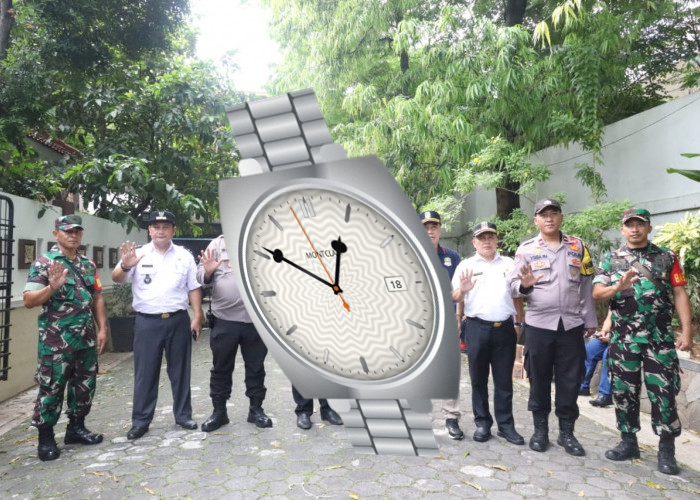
12:50:58
